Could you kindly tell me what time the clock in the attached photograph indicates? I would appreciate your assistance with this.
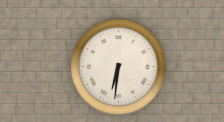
6:31
